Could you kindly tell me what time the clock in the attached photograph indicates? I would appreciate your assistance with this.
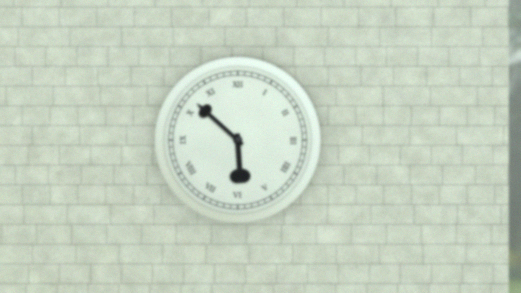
5:52
